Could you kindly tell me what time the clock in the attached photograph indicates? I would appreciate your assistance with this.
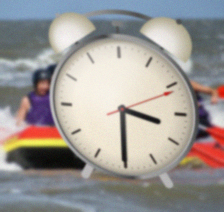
3:30:11
